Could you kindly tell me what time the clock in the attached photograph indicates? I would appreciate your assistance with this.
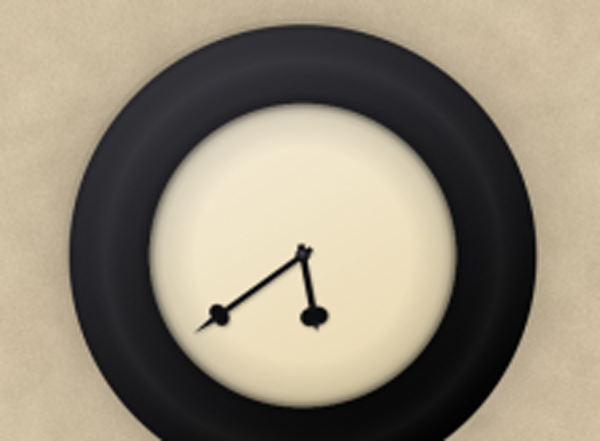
5:39
